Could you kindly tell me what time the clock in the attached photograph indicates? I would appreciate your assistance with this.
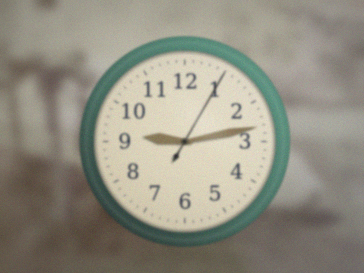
9:13:05
